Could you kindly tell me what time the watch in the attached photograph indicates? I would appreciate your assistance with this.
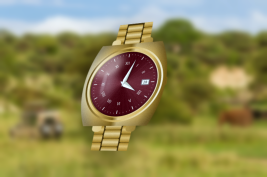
4:03
